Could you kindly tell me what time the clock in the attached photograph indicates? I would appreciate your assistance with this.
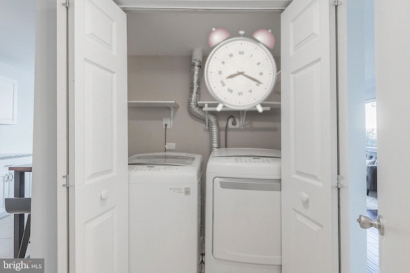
8:19
